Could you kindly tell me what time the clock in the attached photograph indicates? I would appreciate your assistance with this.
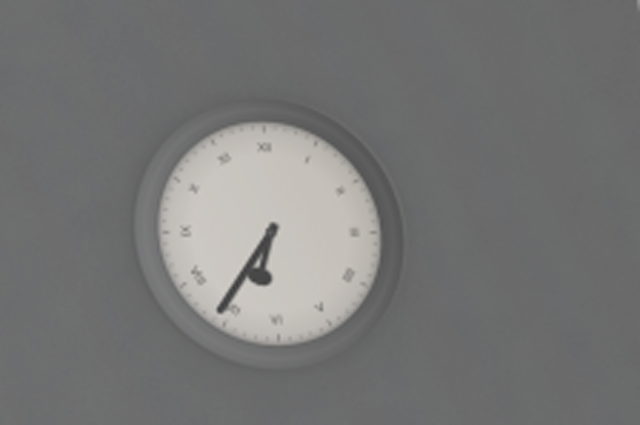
6:36
